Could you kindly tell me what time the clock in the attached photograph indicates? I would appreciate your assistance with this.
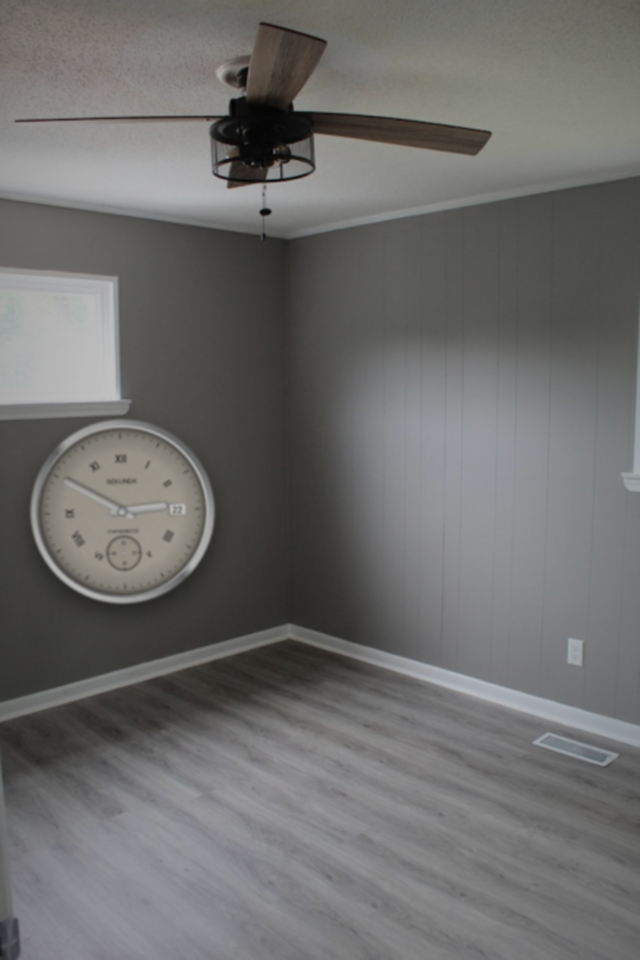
2:50
